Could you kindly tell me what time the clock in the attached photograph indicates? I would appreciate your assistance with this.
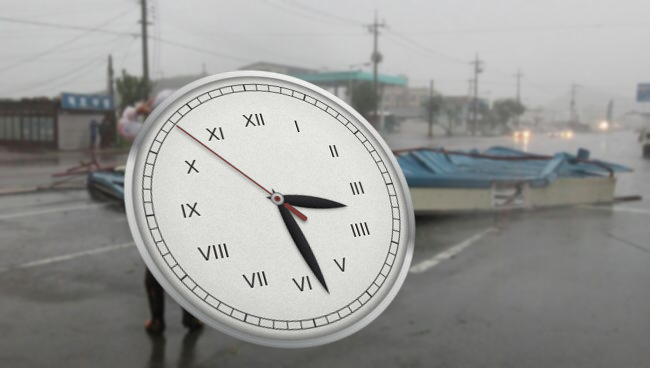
3:27:53
